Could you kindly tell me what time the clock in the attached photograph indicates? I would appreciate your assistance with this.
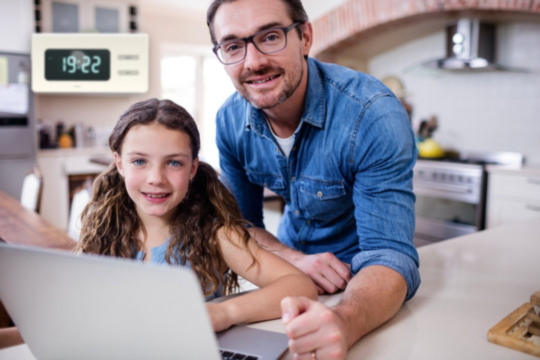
19:22
